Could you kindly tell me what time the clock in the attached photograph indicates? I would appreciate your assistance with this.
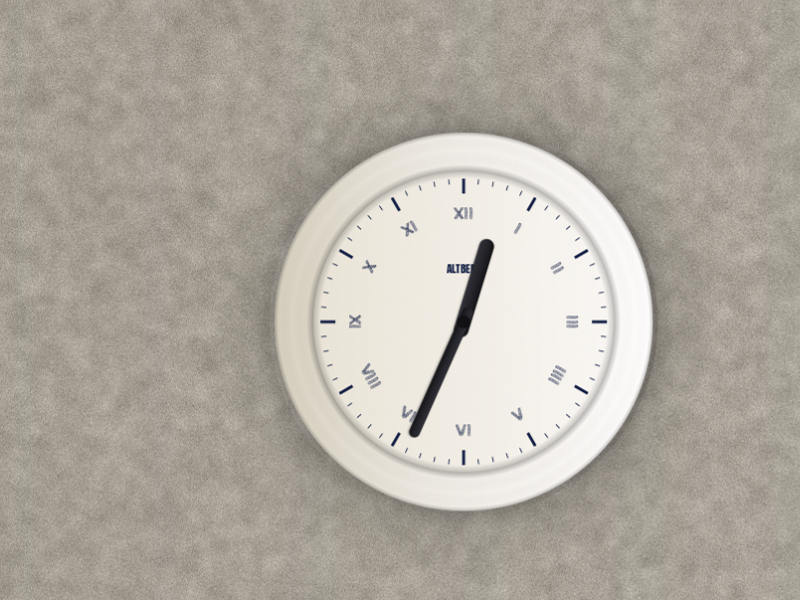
12:34
